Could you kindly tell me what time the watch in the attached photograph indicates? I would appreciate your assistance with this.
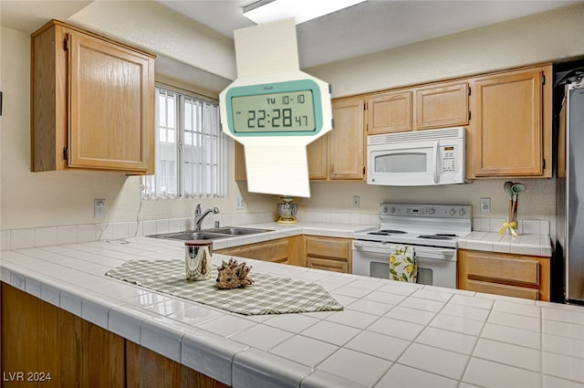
22:28:47
